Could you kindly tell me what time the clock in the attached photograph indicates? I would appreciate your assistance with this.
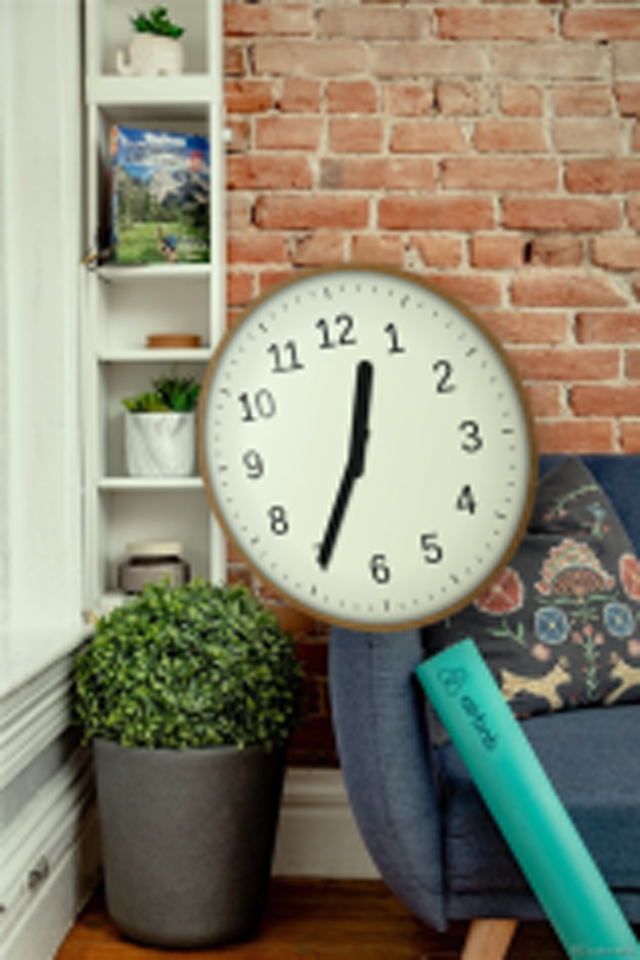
12:35
